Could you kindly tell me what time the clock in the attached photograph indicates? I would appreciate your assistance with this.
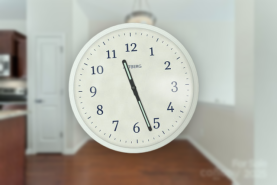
11:27
